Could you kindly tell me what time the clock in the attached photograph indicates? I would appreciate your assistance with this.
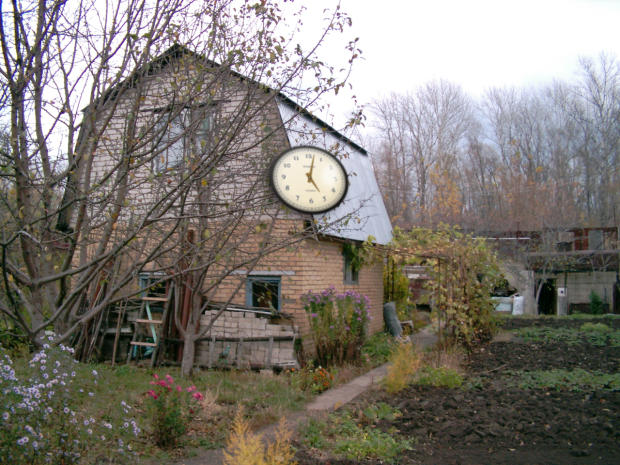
5:02
